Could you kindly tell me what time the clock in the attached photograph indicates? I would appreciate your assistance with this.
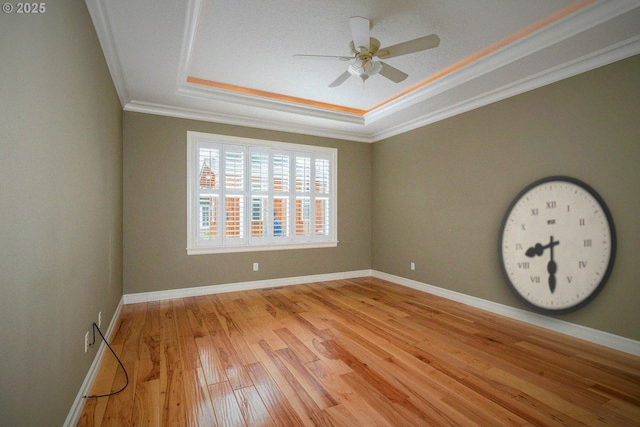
8:30
